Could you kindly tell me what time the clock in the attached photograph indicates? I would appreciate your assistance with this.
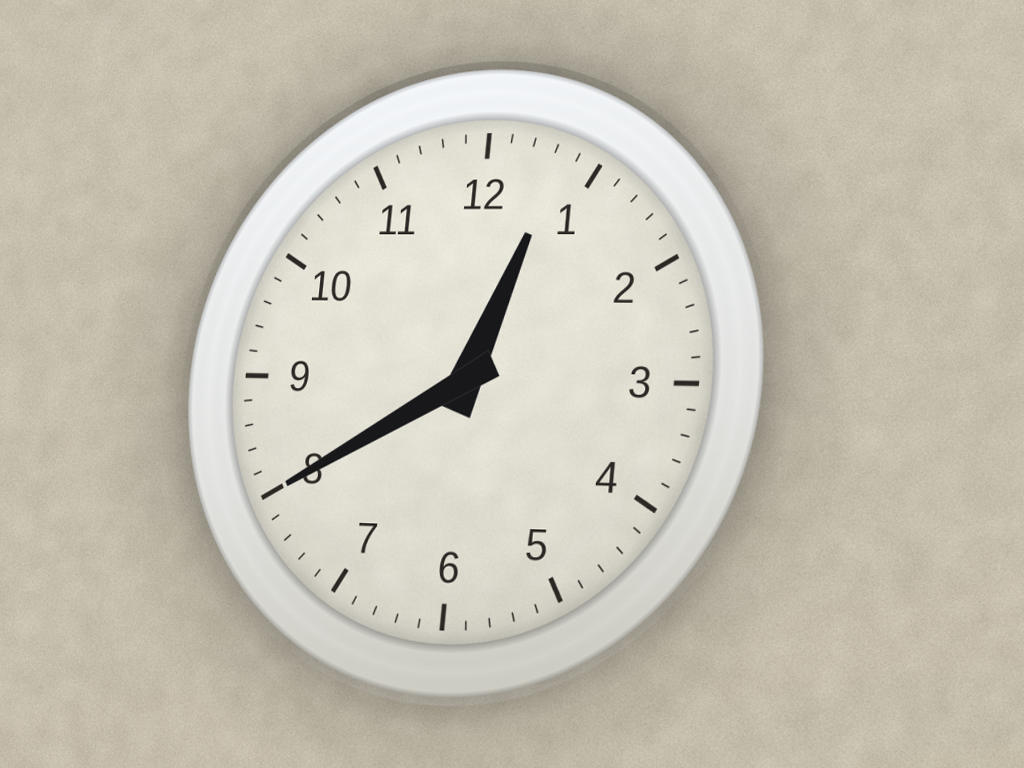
12:40
